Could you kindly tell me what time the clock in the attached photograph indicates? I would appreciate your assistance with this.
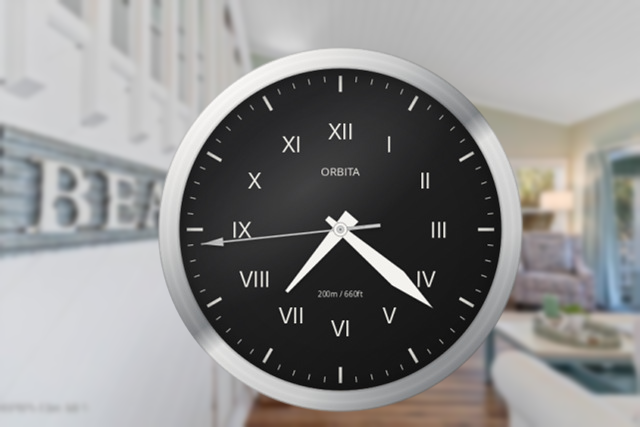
7:21:44
